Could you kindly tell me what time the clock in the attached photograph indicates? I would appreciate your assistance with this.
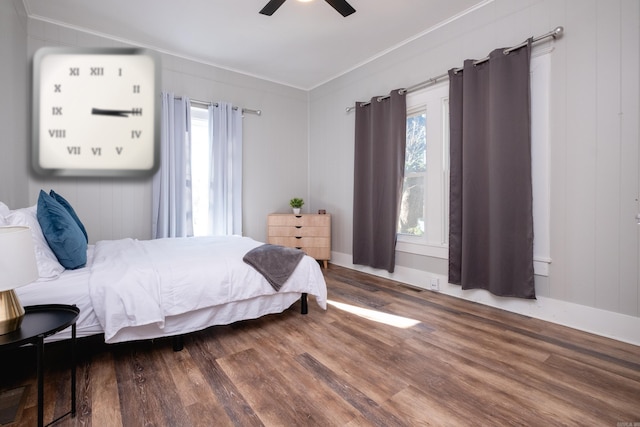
3:15
